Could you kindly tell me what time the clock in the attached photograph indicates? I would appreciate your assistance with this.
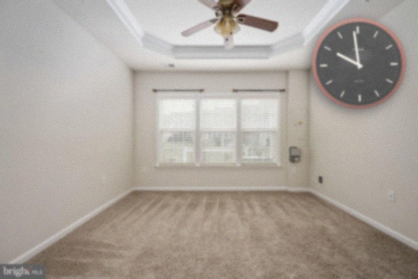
9:59
